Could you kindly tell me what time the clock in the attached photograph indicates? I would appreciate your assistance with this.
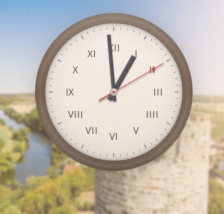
12:59:10
